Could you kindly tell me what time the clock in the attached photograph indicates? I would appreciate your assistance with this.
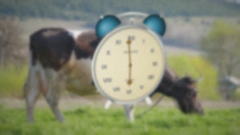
5:59
